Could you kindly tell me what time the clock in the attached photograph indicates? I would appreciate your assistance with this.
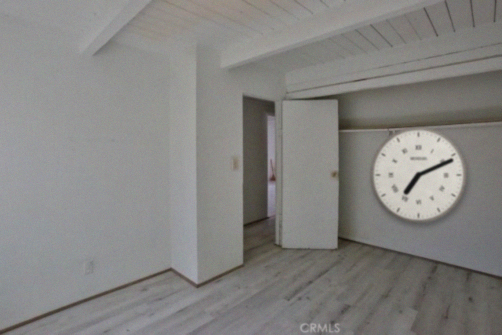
7:11
